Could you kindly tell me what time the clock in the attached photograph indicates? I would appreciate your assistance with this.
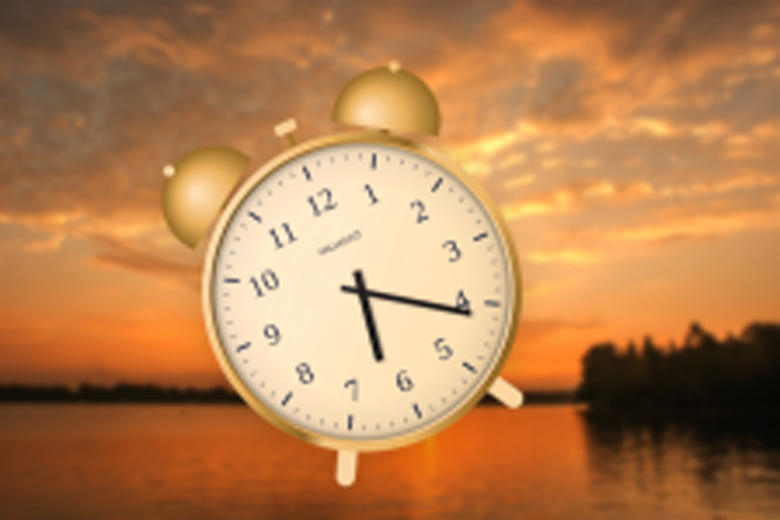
6:21
